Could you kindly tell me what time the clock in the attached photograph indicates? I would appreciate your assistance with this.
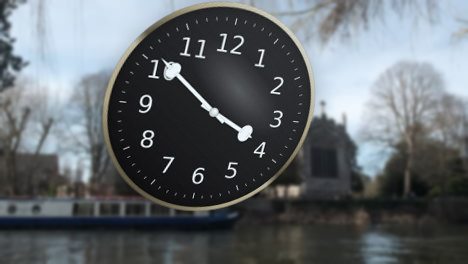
3:51
